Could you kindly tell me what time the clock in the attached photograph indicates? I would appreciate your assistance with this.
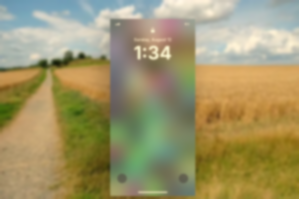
1:34
